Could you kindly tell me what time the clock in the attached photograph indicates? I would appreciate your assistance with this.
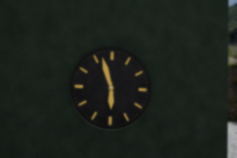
5:57
